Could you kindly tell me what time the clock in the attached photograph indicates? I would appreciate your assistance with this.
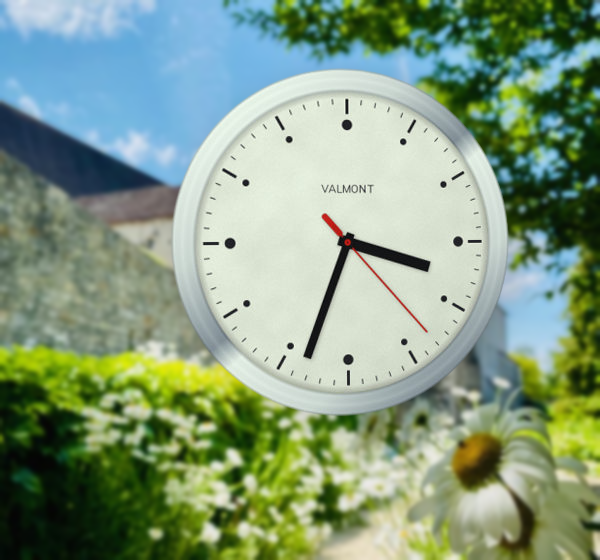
3:33:23
